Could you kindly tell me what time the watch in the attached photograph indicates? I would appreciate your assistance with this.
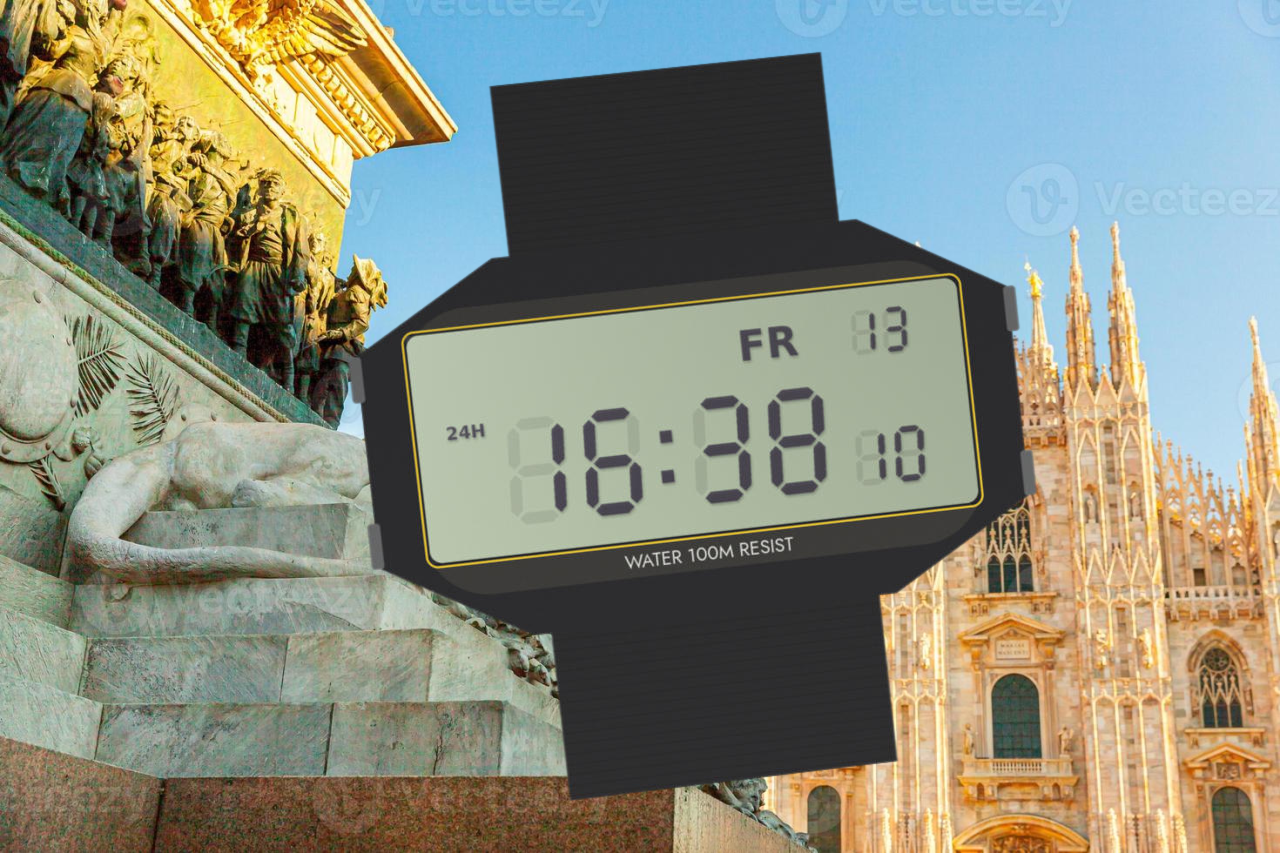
16:38:10
